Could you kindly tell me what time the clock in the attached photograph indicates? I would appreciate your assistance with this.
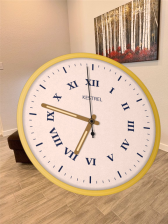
6:46:59
